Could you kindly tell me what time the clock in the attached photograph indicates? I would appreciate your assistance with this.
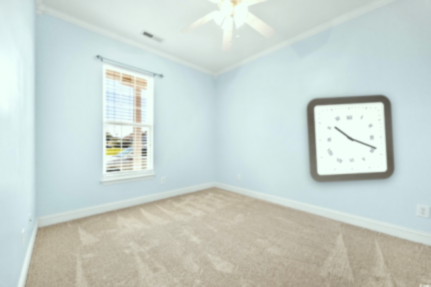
10:19
